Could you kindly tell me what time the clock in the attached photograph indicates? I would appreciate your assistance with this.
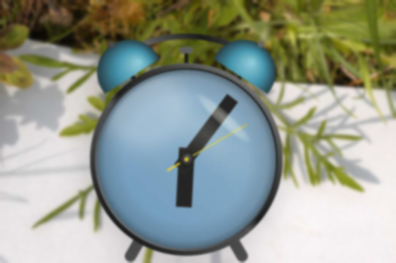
6:06:10
